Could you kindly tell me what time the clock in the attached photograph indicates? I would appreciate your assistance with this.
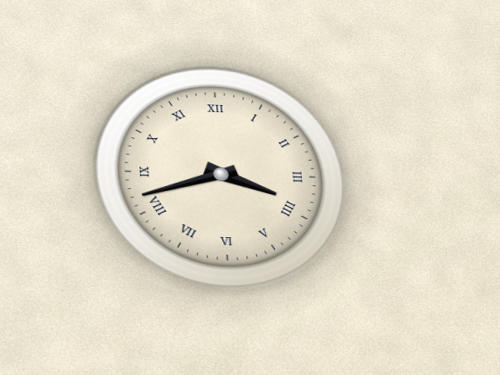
3:42
